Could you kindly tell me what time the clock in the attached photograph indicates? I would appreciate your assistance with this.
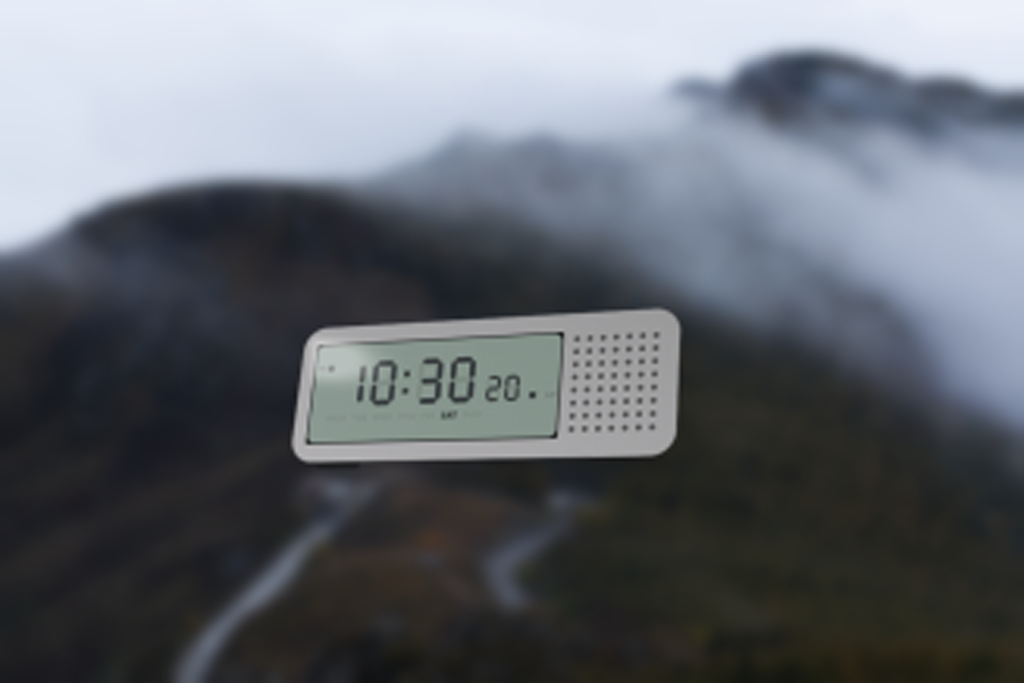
10:30:20
